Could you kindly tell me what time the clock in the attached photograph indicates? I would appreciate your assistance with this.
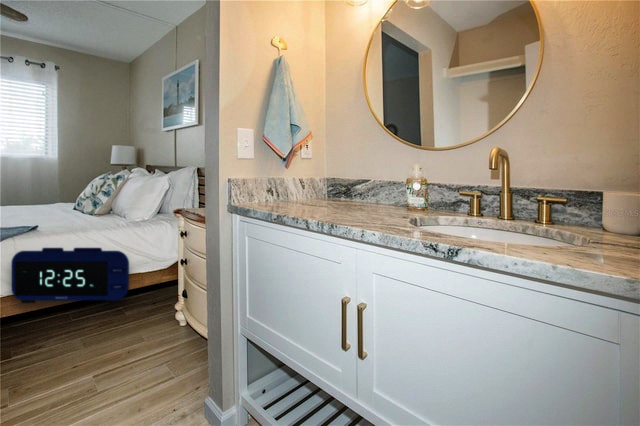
12:25
